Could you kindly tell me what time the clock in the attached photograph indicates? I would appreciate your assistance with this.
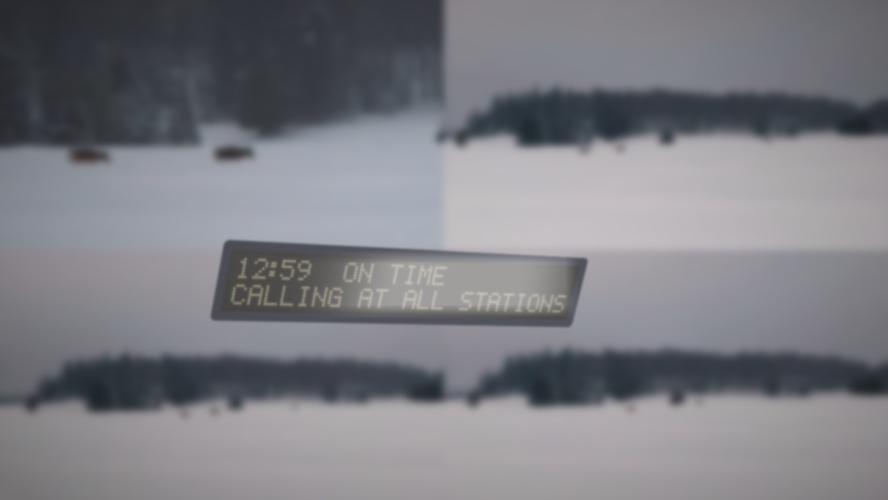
12:59
